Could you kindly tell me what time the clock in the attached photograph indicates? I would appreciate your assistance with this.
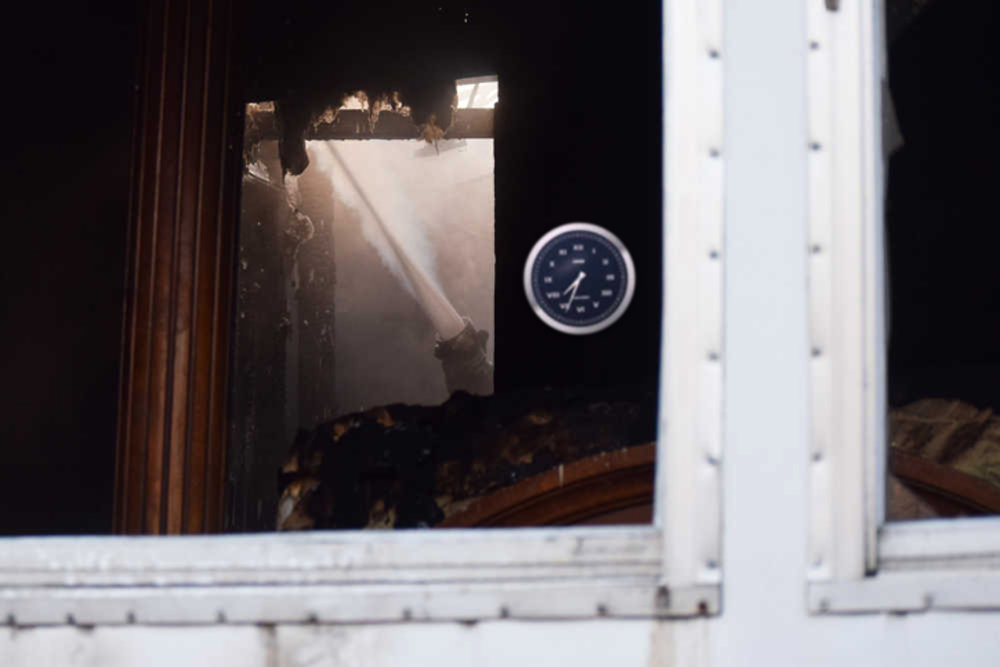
7:34
